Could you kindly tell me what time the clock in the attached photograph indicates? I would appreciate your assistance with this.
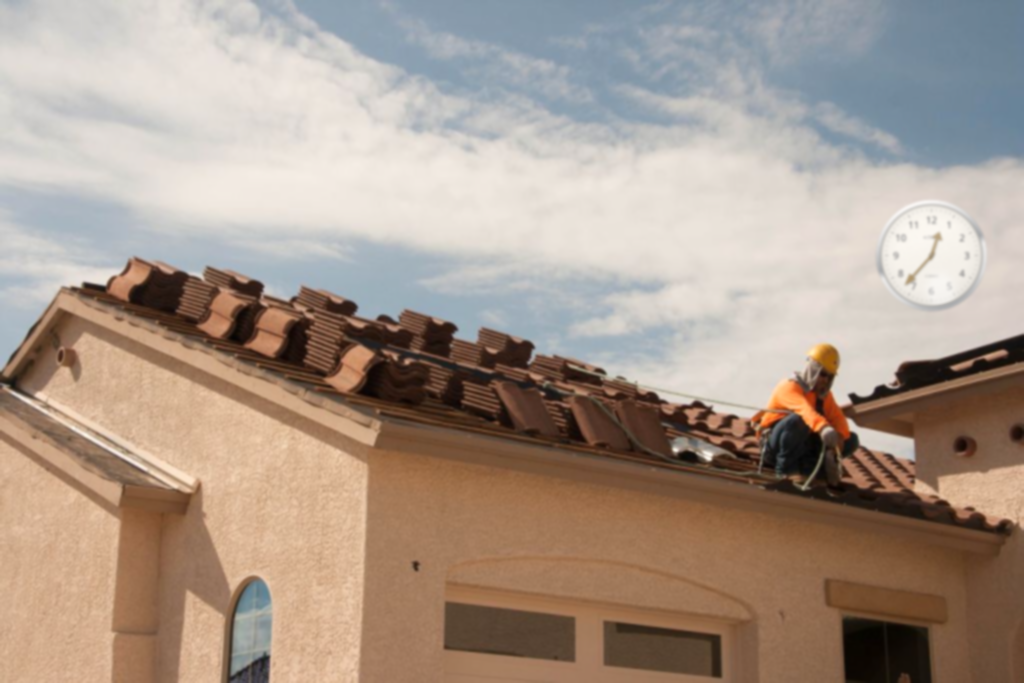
12:37
